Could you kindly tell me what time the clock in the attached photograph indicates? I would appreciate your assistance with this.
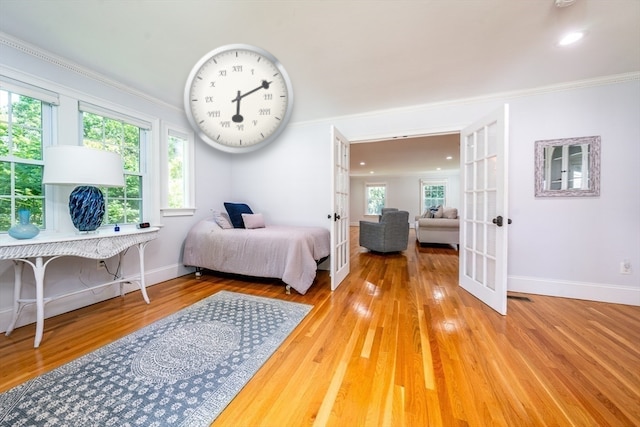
6:11
